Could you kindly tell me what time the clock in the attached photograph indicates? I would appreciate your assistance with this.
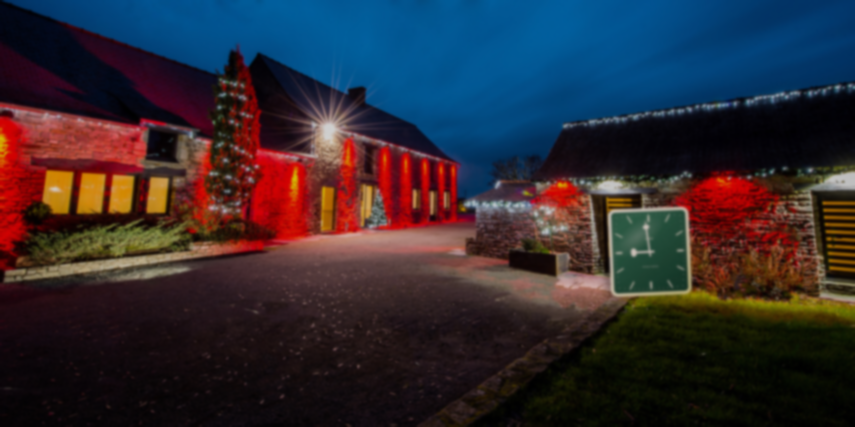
8:59
